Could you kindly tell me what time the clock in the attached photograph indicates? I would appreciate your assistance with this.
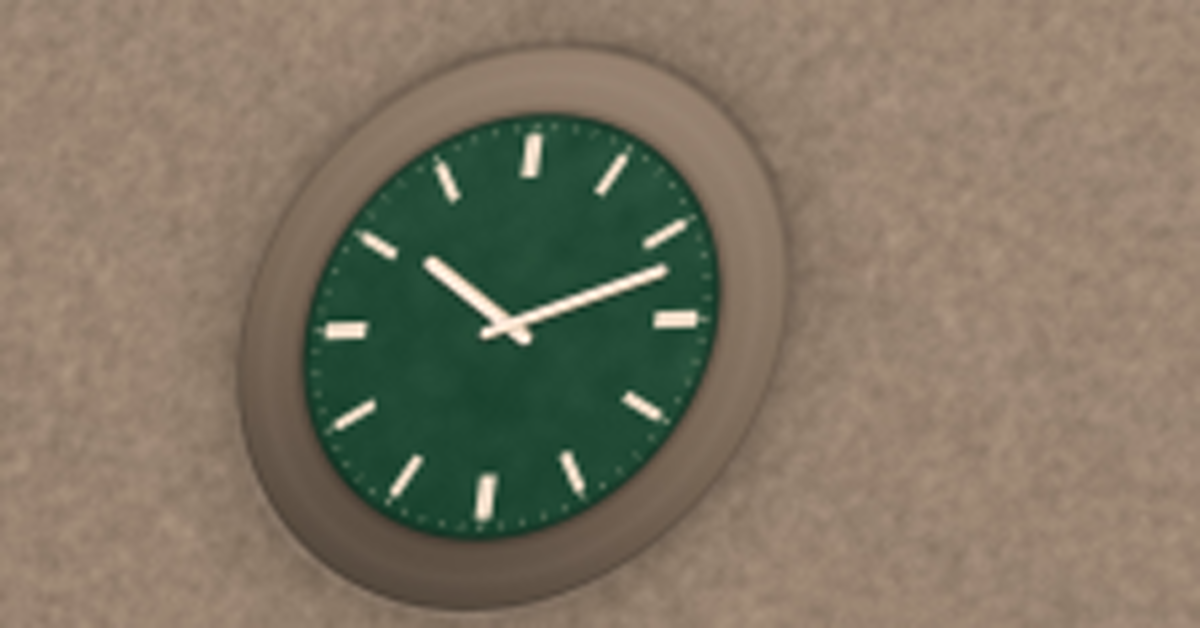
10:12
